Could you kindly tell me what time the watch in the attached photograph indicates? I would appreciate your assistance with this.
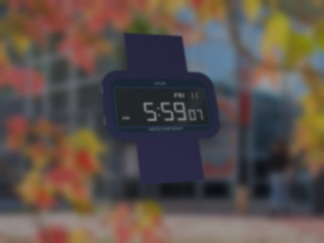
5:59
